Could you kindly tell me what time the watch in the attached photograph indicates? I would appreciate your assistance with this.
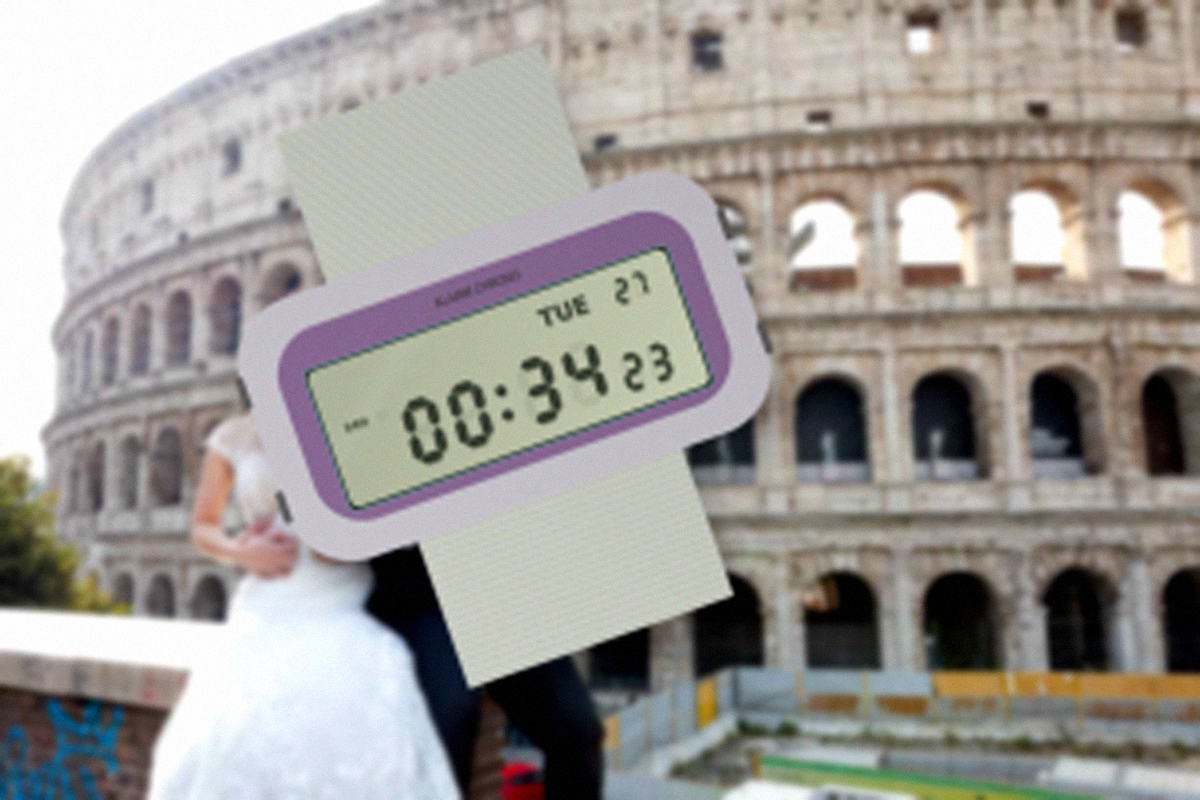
0:34:23
